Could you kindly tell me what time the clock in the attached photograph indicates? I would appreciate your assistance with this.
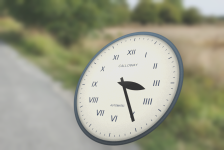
3:25
